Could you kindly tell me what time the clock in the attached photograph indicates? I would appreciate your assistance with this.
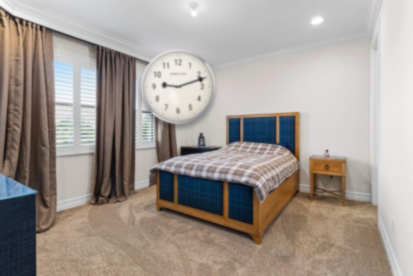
9:12
